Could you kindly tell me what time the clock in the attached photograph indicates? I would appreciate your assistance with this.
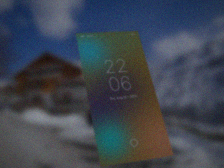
22:06
